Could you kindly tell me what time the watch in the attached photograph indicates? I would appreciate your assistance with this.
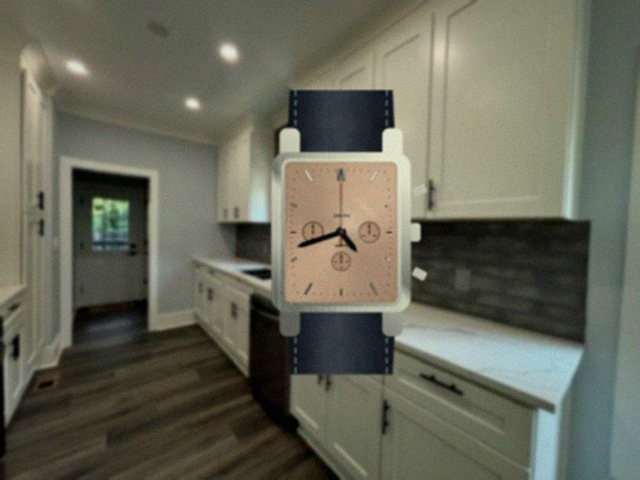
4:42
